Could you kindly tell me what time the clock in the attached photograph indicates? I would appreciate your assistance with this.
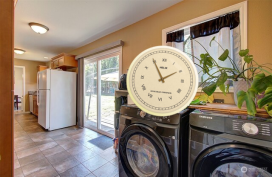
1:55
